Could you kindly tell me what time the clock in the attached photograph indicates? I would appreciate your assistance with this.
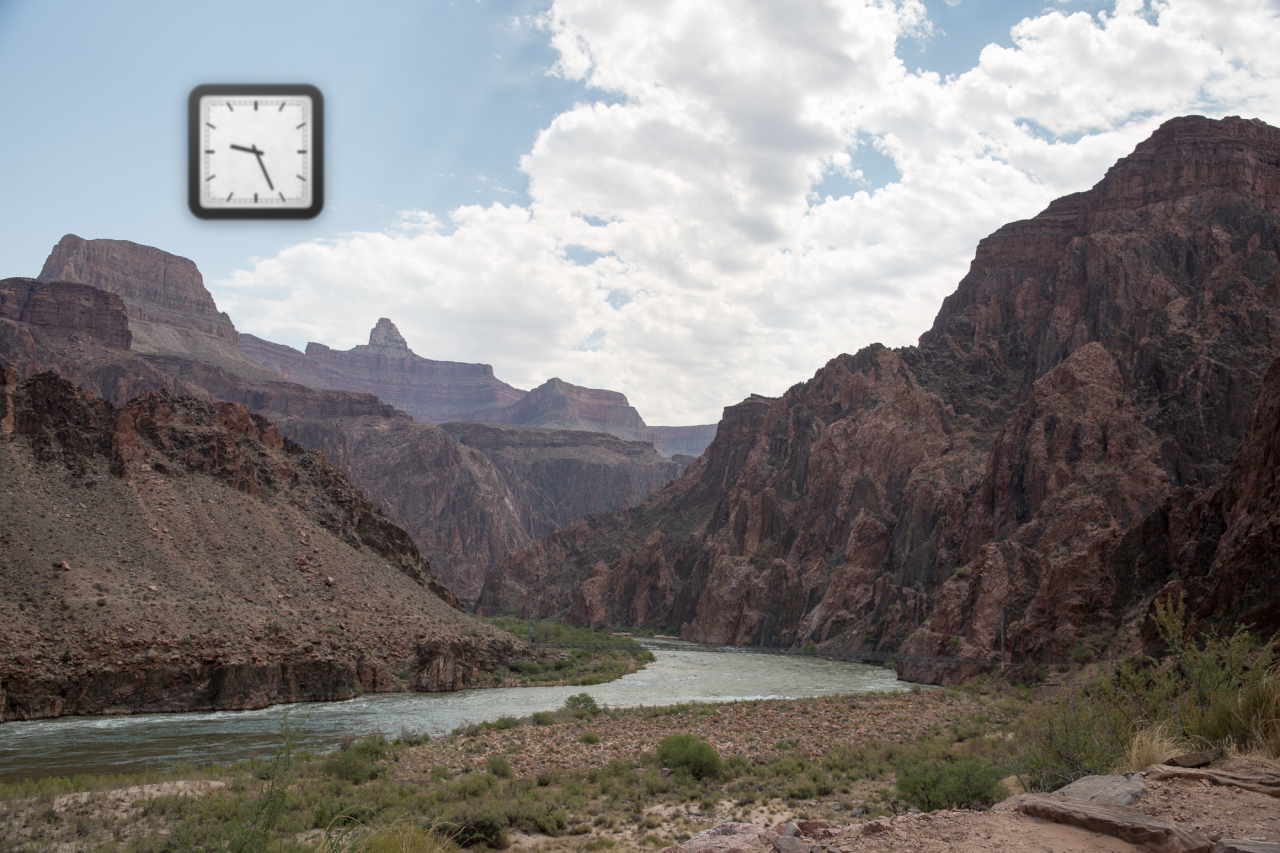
9:26
